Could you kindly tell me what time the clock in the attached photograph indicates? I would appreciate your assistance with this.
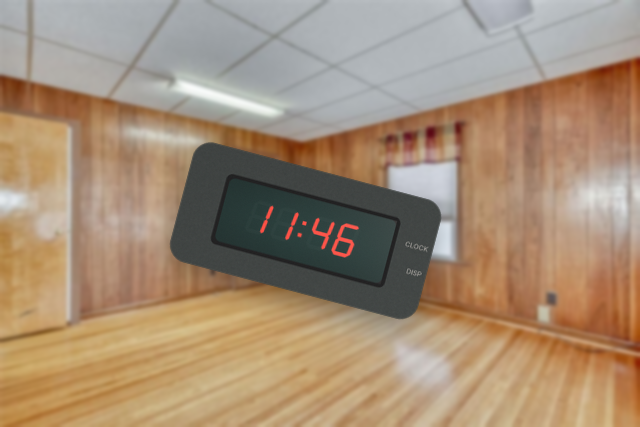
11:46
